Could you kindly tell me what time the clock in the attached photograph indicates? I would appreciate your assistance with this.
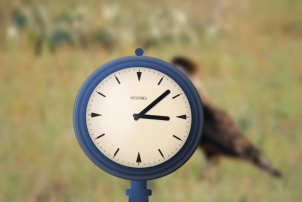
3:08
